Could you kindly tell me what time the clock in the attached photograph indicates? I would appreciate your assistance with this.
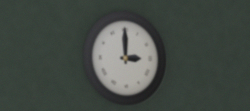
3:00
